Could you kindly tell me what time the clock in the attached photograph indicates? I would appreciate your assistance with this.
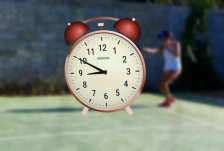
8:50
